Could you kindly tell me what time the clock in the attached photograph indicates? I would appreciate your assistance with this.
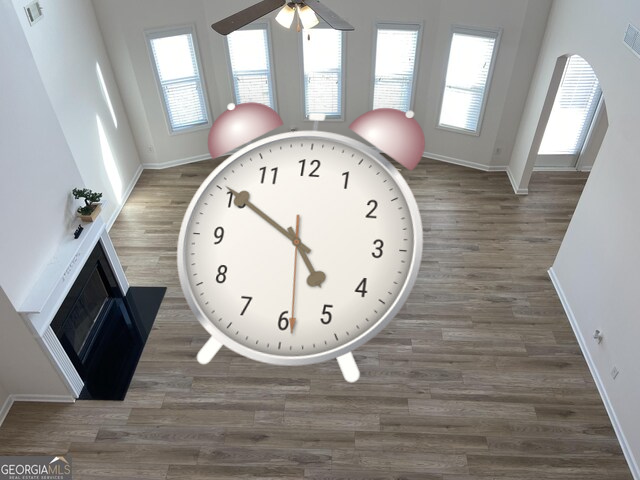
4:50:29
